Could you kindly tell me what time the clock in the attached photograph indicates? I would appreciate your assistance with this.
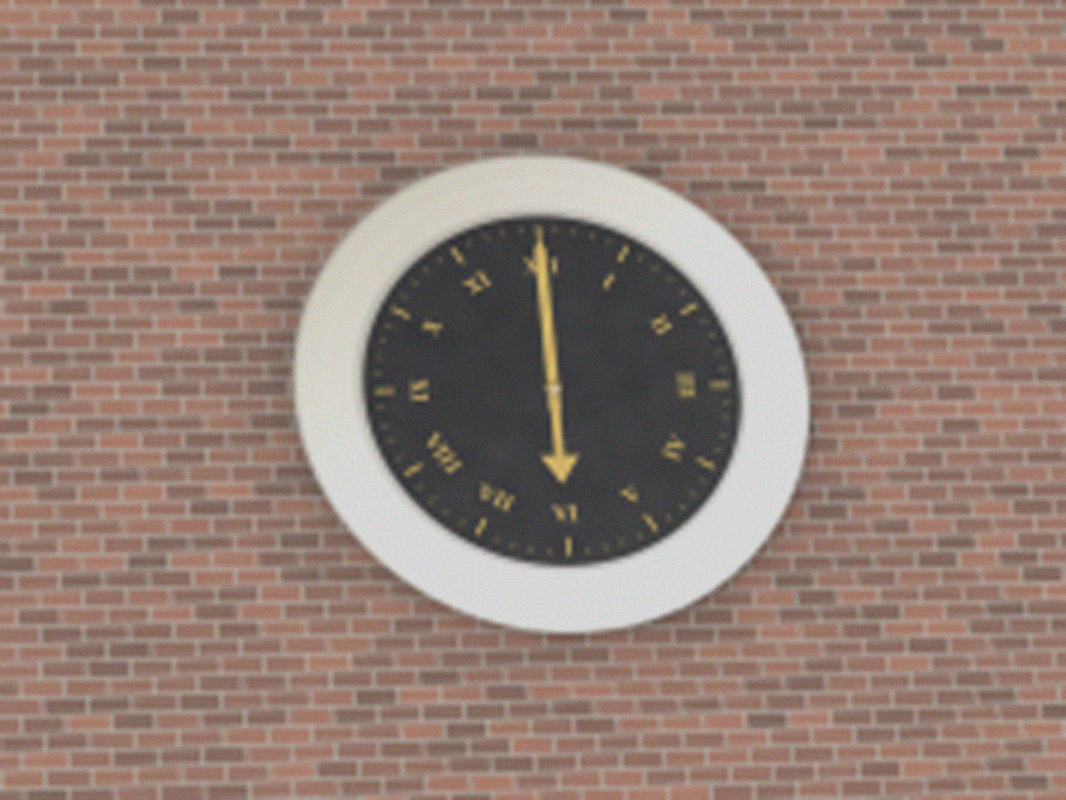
6:00
